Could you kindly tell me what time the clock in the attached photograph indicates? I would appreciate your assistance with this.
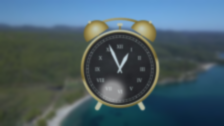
12:56
